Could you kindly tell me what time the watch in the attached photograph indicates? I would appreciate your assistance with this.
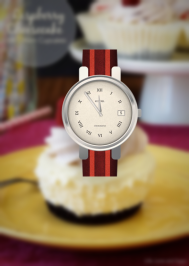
11:54
